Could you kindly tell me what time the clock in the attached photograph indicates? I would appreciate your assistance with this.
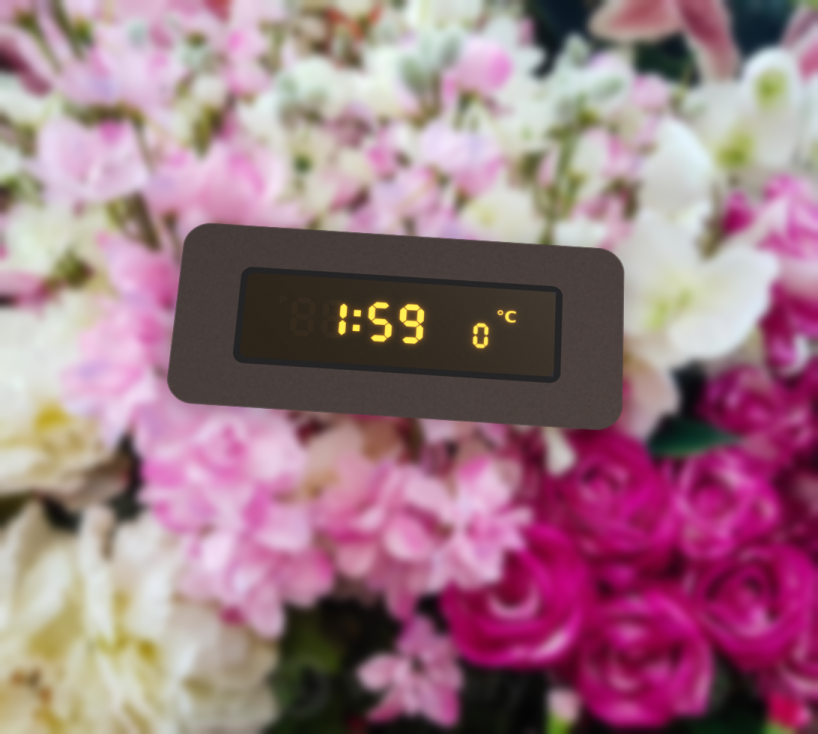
1:59
